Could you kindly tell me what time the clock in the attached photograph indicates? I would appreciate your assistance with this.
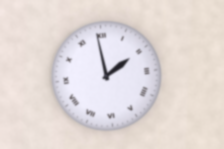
1:59
